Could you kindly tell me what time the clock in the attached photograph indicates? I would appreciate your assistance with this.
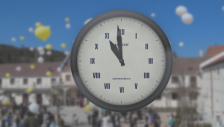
10:59
